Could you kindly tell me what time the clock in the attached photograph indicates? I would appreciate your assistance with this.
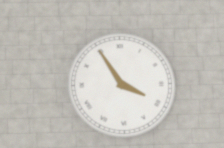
3:55
